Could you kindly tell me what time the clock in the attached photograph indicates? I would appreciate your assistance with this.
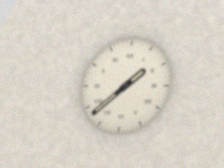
1:38
